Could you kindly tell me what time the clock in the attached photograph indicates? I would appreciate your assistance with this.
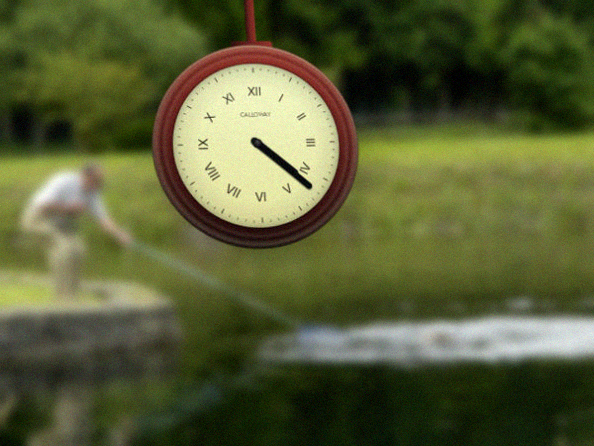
4:22
